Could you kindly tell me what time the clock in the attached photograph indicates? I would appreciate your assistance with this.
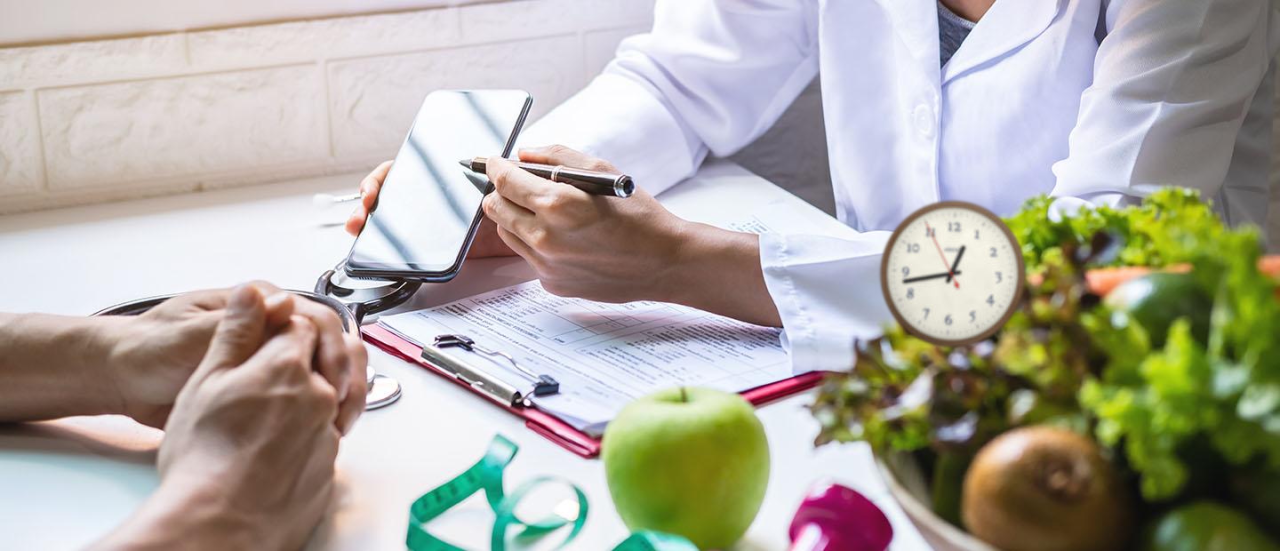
12:42:55
